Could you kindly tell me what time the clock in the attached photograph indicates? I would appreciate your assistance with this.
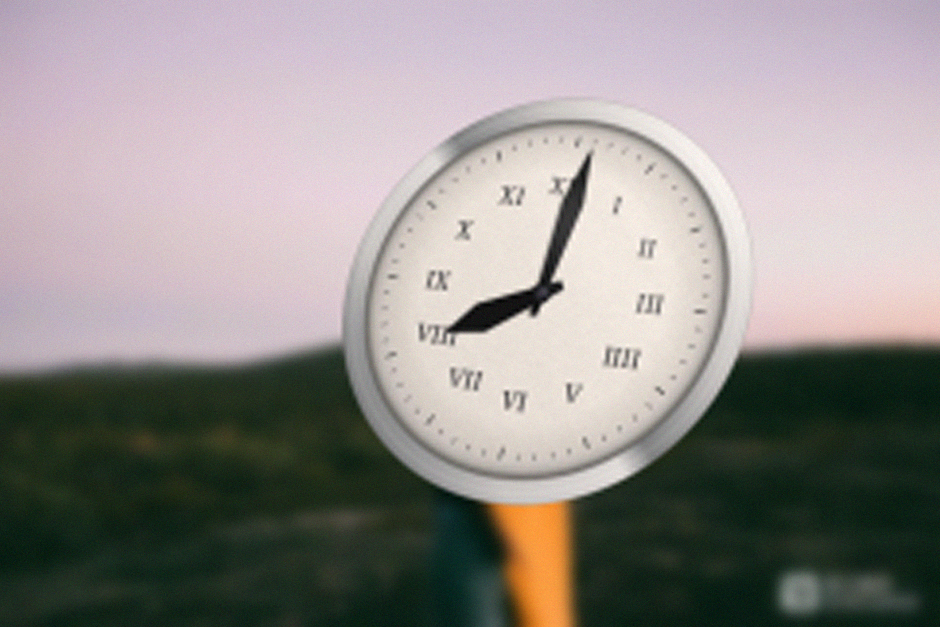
8:01
